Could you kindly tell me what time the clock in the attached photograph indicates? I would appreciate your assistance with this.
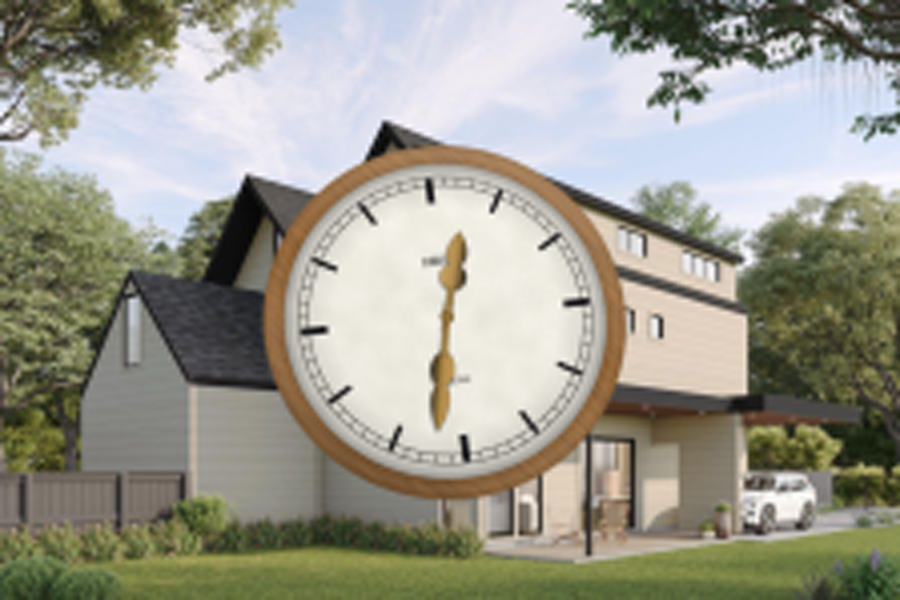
12:32
